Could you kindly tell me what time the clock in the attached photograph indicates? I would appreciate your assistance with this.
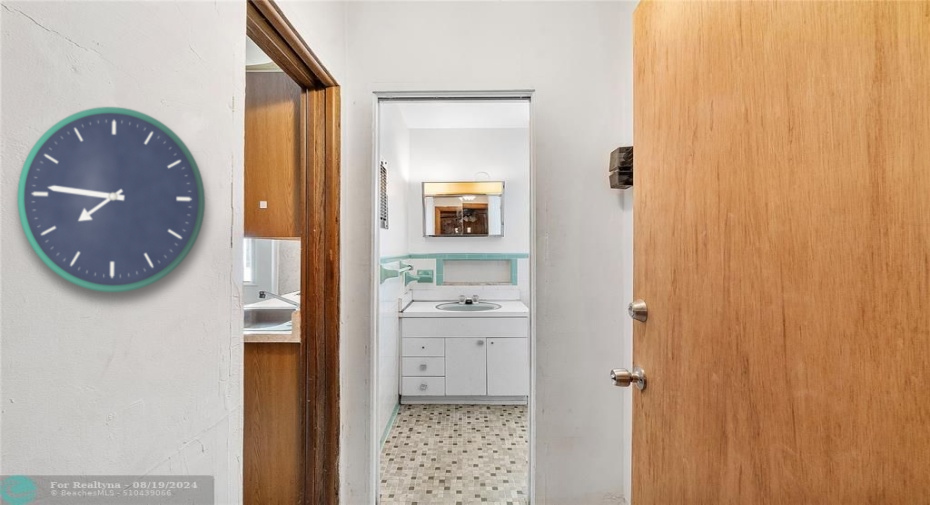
7:46
